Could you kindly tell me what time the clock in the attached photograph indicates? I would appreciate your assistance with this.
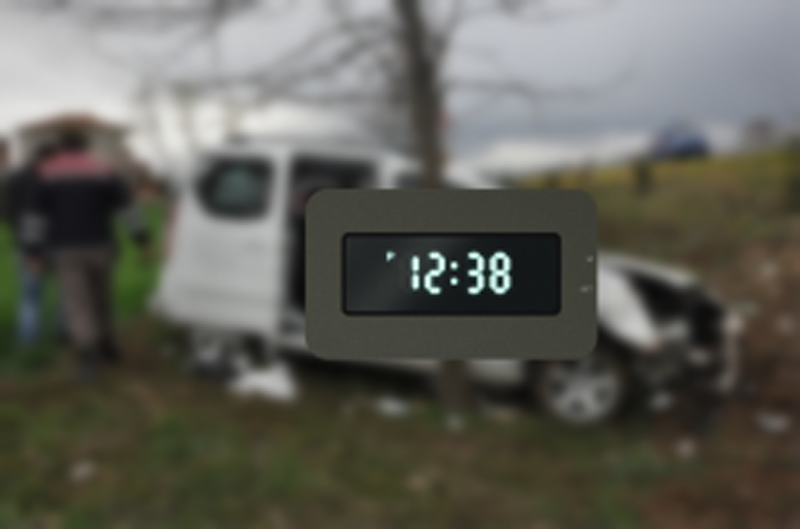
12:38
